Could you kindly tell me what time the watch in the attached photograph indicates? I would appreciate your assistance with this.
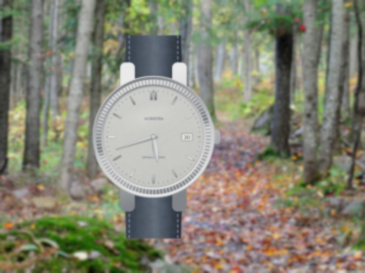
5:42
